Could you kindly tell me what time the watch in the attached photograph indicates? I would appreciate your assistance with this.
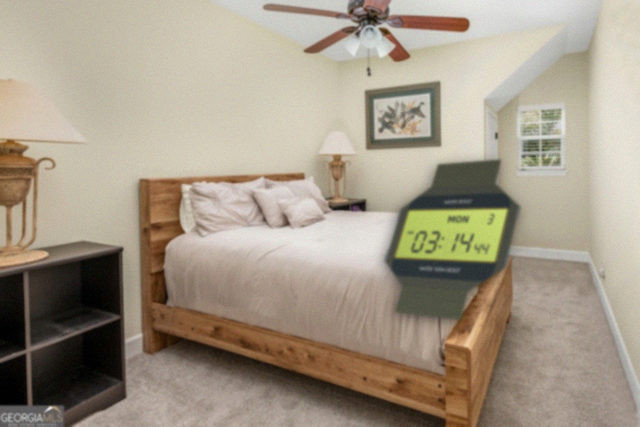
3:14
